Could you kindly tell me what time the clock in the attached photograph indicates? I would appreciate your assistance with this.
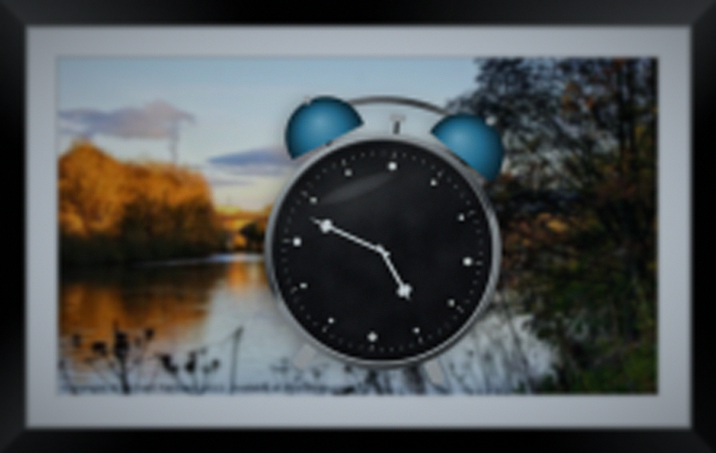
4:48
